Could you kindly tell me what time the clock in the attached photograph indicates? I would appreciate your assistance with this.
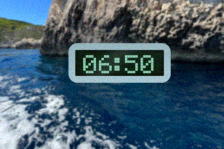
6:50
